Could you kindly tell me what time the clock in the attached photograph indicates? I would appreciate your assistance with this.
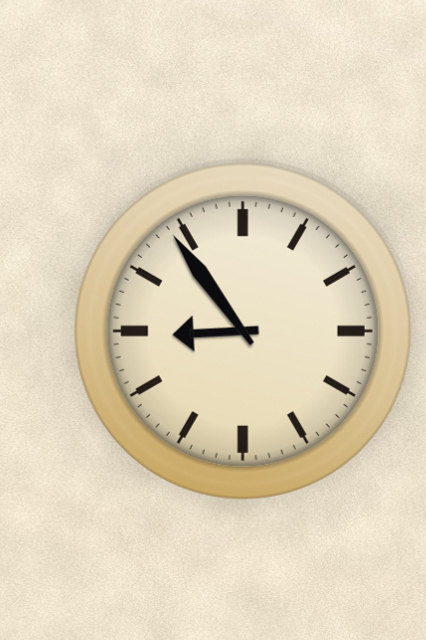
8:54
